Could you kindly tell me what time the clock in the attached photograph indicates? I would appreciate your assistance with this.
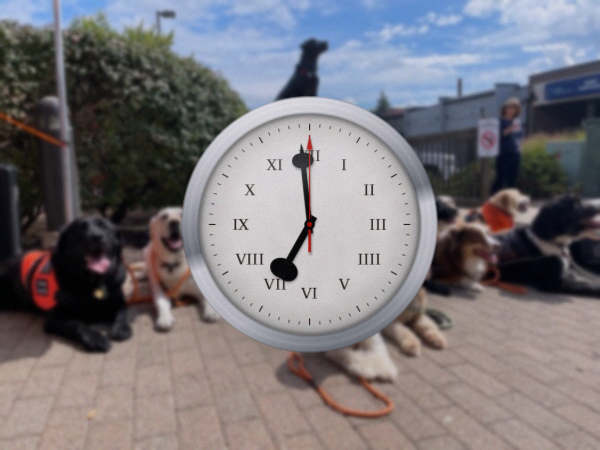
6:59:00
